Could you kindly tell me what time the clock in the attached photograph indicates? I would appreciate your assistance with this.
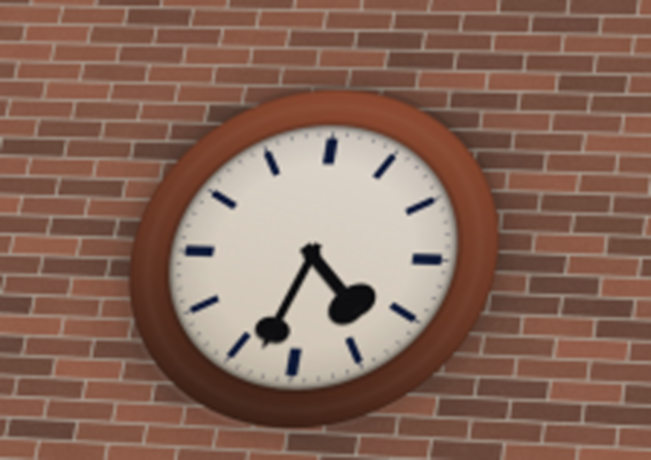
4:33
